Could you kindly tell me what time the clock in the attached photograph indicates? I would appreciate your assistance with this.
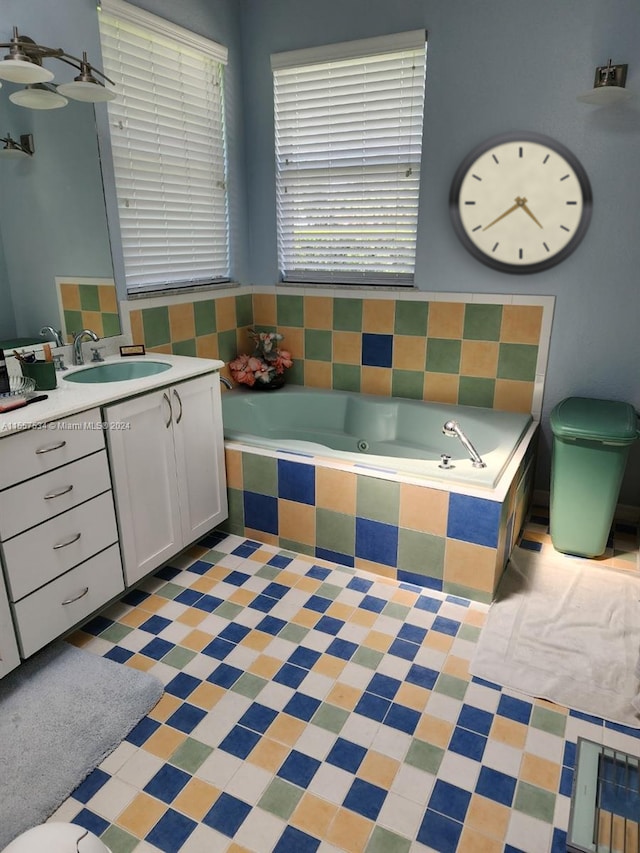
4:39
